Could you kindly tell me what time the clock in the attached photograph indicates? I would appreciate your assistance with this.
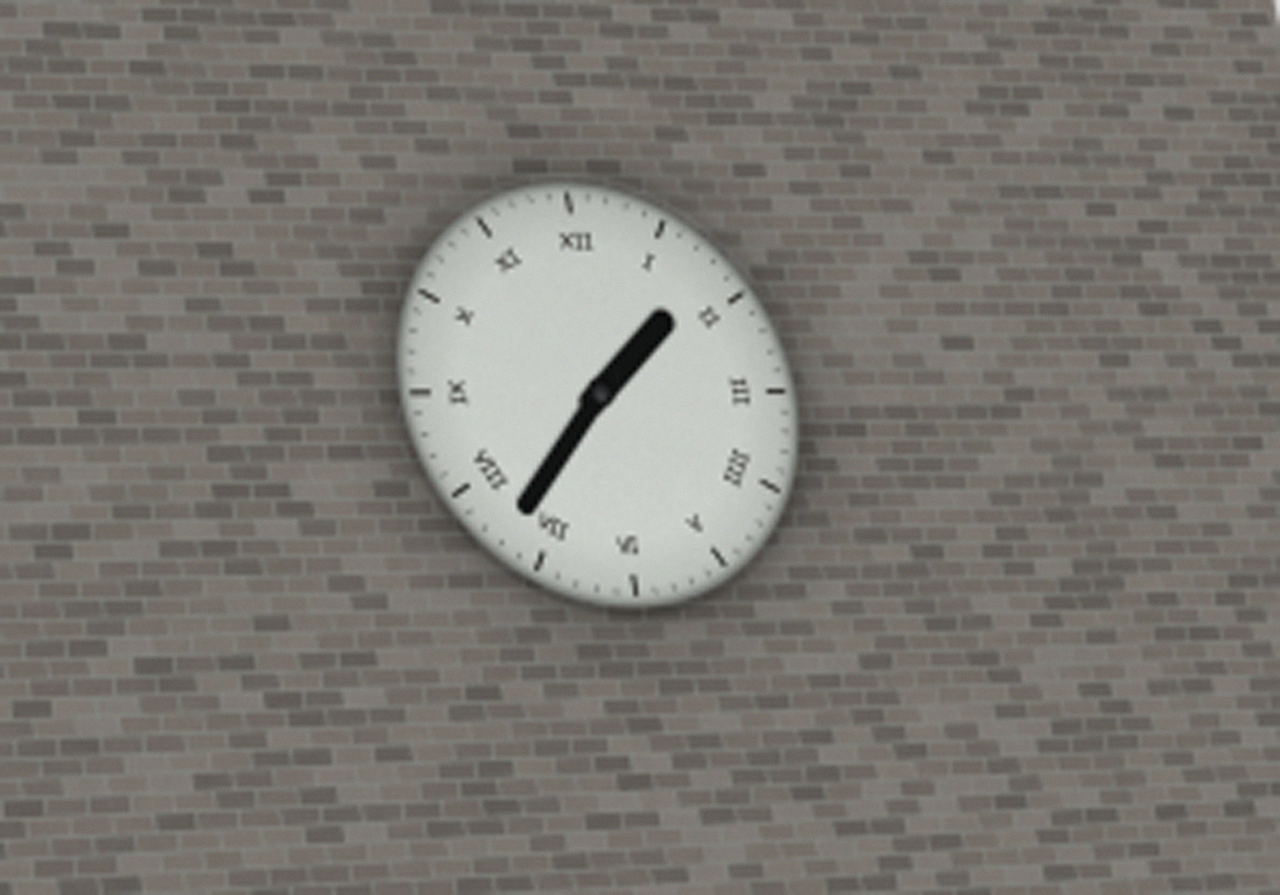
1:37
